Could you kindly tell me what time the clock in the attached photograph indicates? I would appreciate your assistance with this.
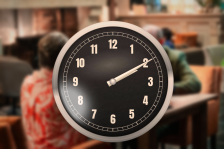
2:10
